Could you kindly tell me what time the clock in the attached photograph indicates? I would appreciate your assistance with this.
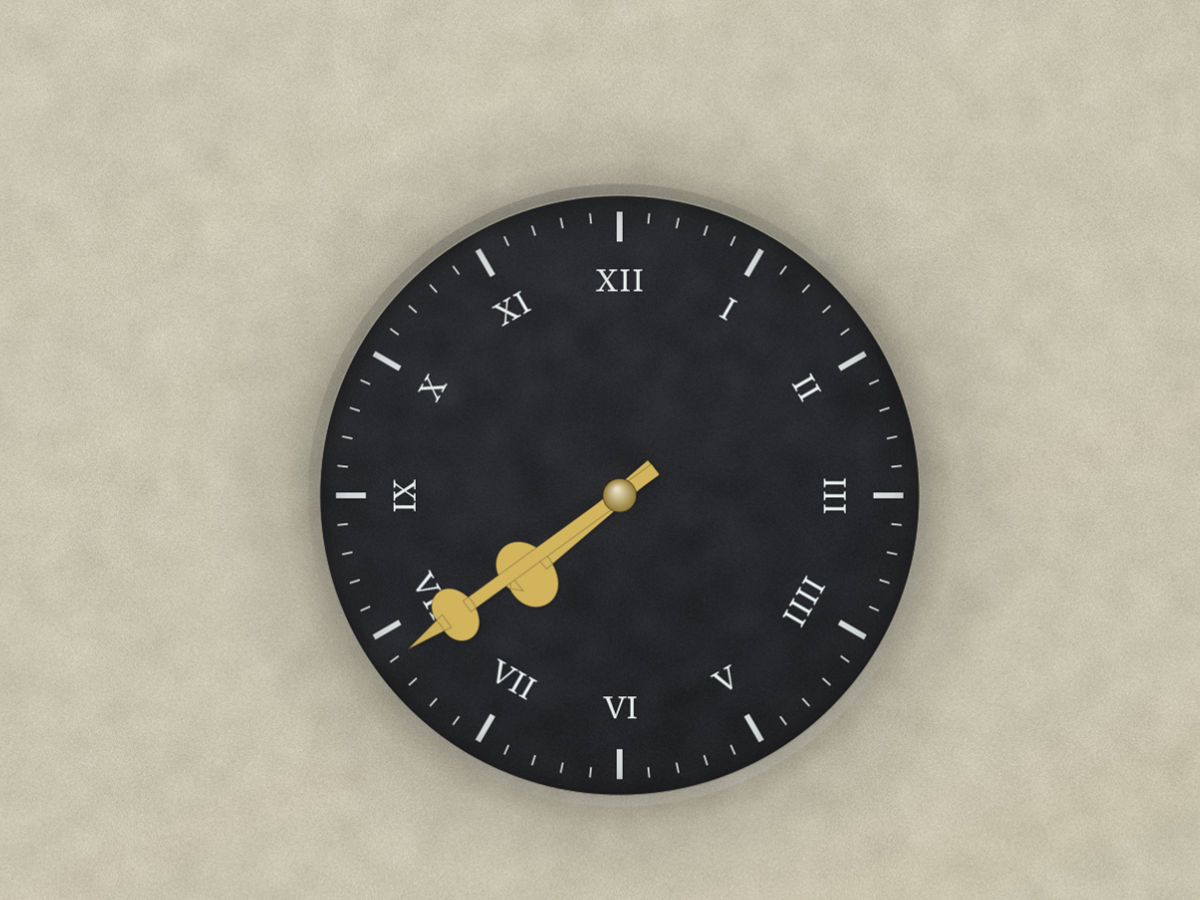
7:39
